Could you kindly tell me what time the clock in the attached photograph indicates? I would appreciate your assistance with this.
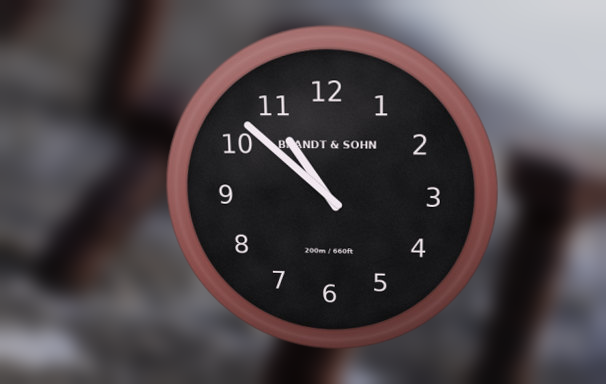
10:52
